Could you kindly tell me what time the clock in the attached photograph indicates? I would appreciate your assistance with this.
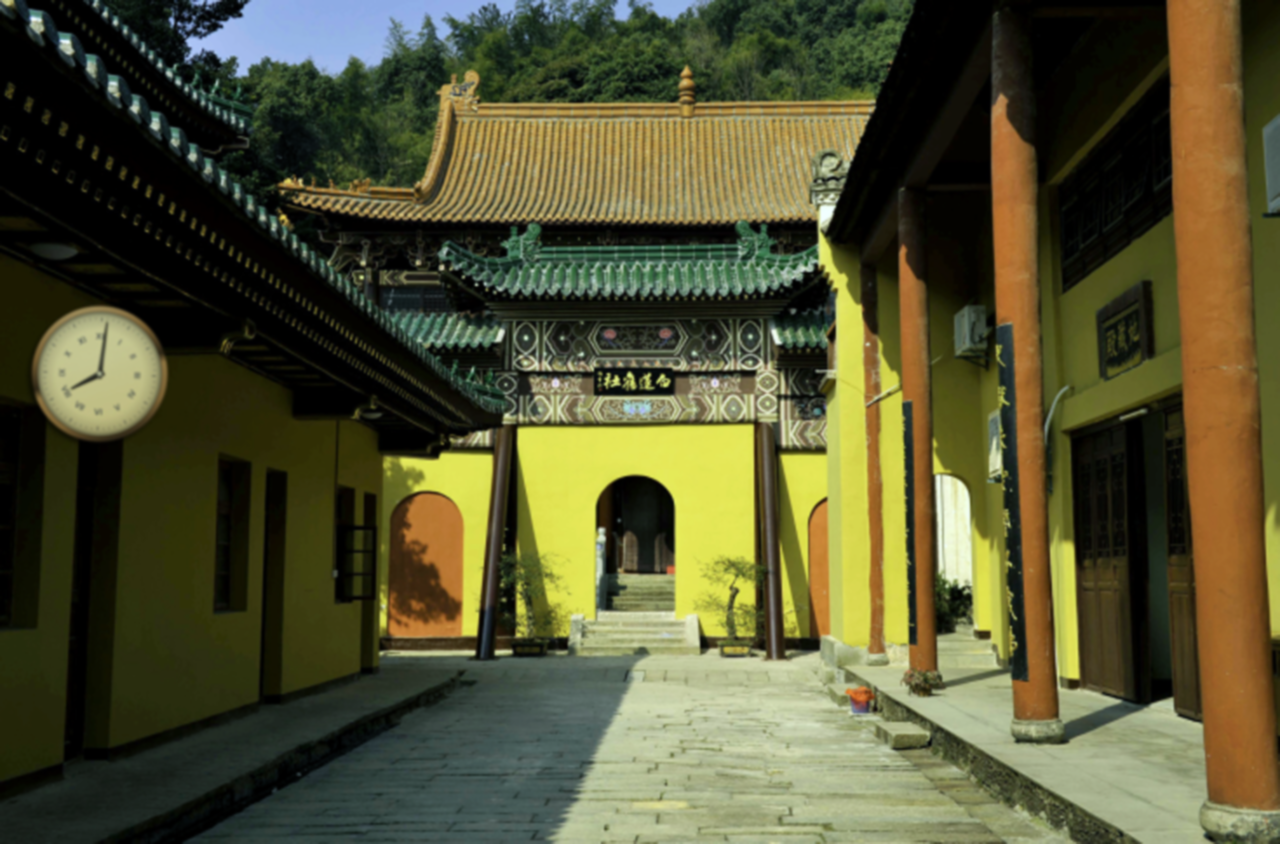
8:01
